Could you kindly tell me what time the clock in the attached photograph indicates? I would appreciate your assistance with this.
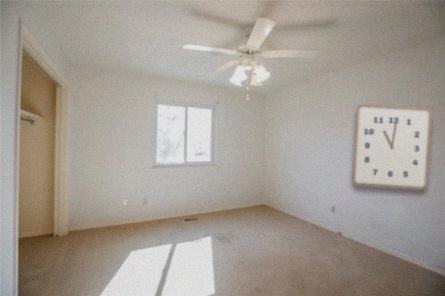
11:01
